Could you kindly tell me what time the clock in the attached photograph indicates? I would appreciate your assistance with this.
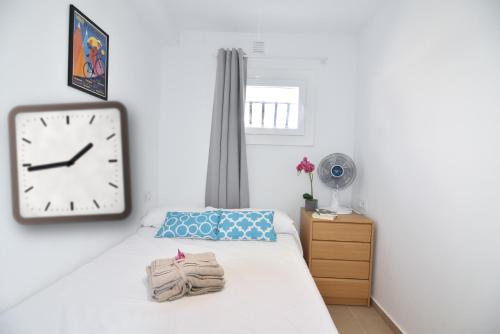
1:44
